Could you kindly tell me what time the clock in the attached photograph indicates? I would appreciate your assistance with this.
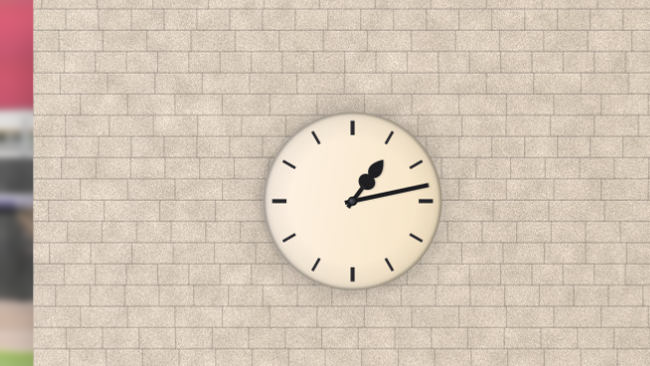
1:13
